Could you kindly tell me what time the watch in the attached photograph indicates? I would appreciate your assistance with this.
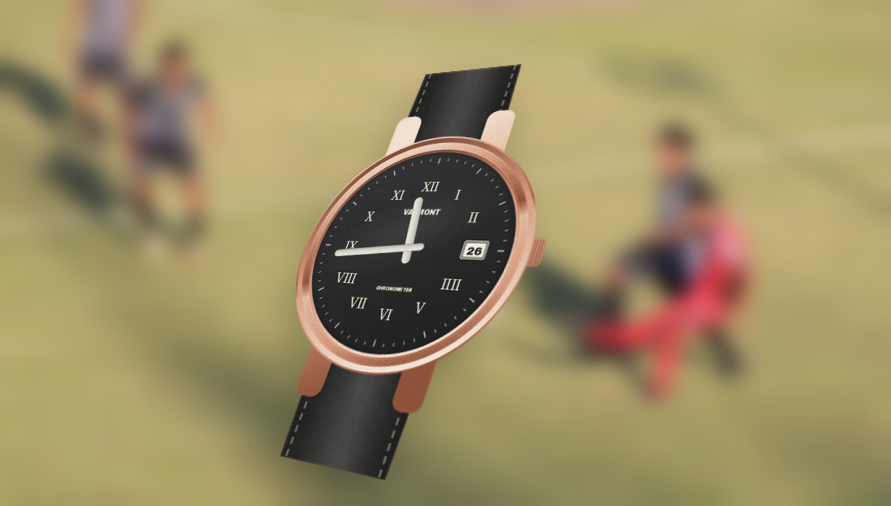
11:44
